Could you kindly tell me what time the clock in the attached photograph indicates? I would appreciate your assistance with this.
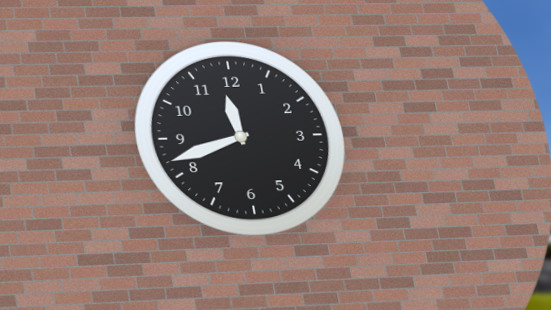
11:42
